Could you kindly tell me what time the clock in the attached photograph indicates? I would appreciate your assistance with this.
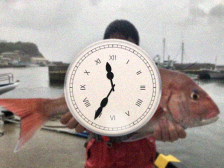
11:35
